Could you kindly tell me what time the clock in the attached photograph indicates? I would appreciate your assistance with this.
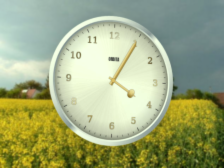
4:05
